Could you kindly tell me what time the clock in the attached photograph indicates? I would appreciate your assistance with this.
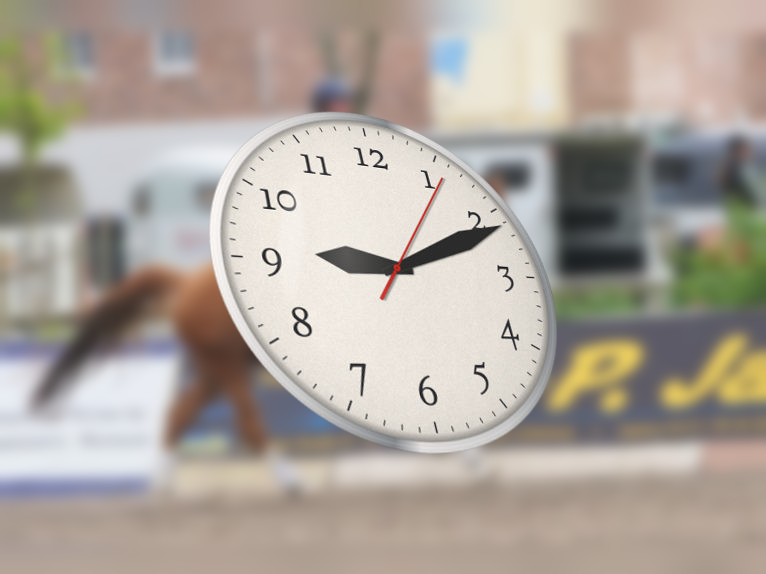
9:11:06
